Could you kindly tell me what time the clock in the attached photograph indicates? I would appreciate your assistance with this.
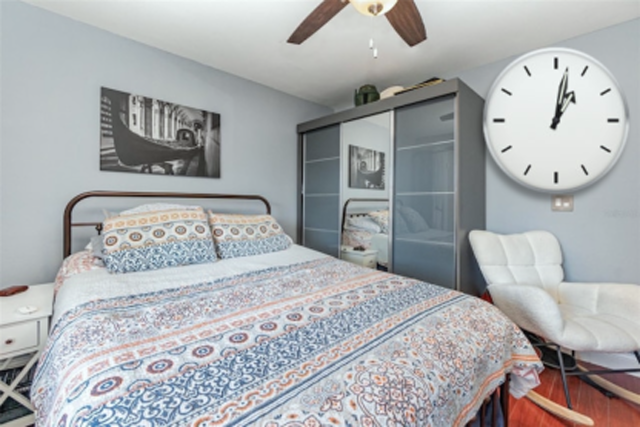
1:02
